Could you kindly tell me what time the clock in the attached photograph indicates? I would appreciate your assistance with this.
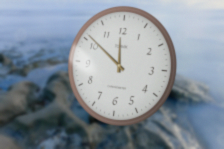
11:51
